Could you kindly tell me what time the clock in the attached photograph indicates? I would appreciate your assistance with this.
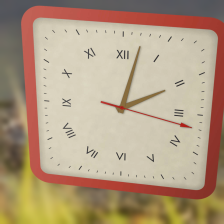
2:02:17
